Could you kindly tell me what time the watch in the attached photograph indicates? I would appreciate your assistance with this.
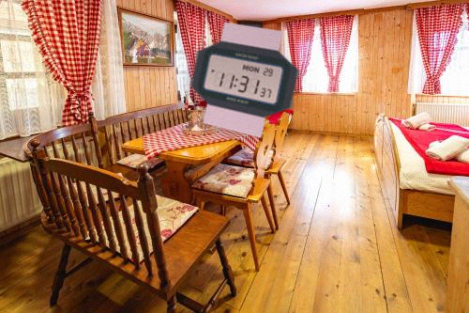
11:31
